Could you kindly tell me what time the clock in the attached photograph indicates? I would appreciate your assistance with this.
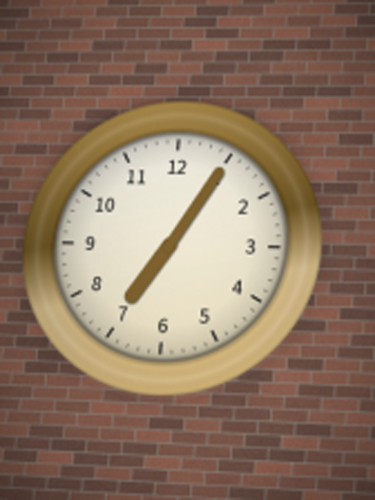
7:05
